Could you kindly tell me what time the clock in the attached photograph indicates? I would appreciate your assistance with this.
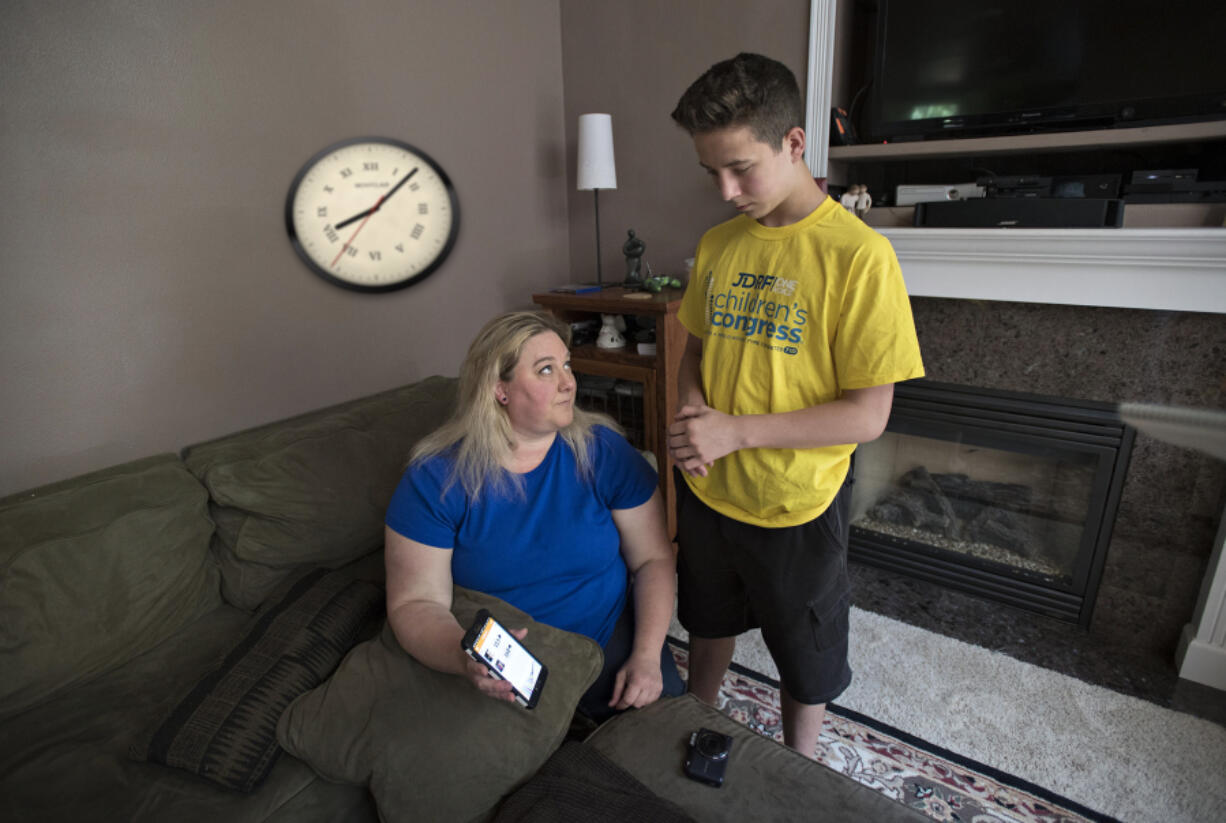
8:07:36
